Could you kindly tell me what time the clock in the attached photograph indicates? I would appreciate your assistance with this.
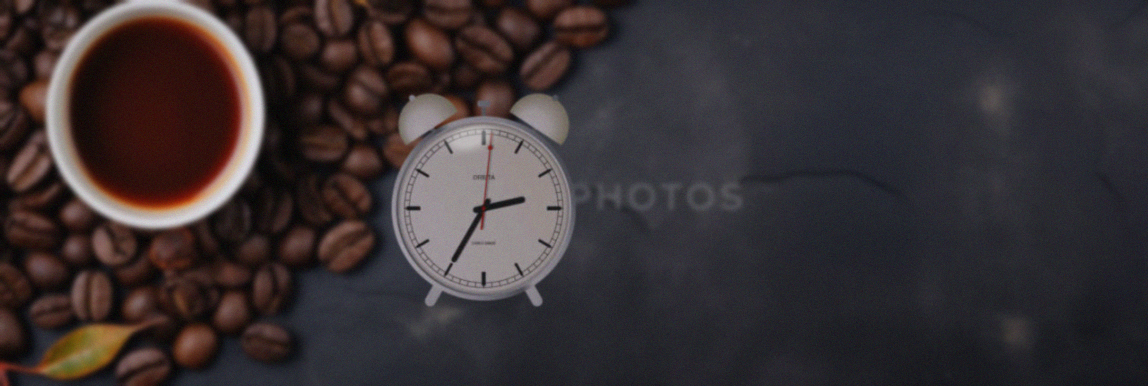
2:35:01
